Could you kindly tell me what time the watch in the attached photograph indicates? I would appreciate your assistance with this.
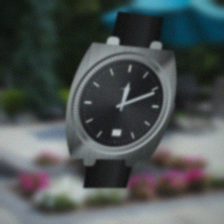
12:11
